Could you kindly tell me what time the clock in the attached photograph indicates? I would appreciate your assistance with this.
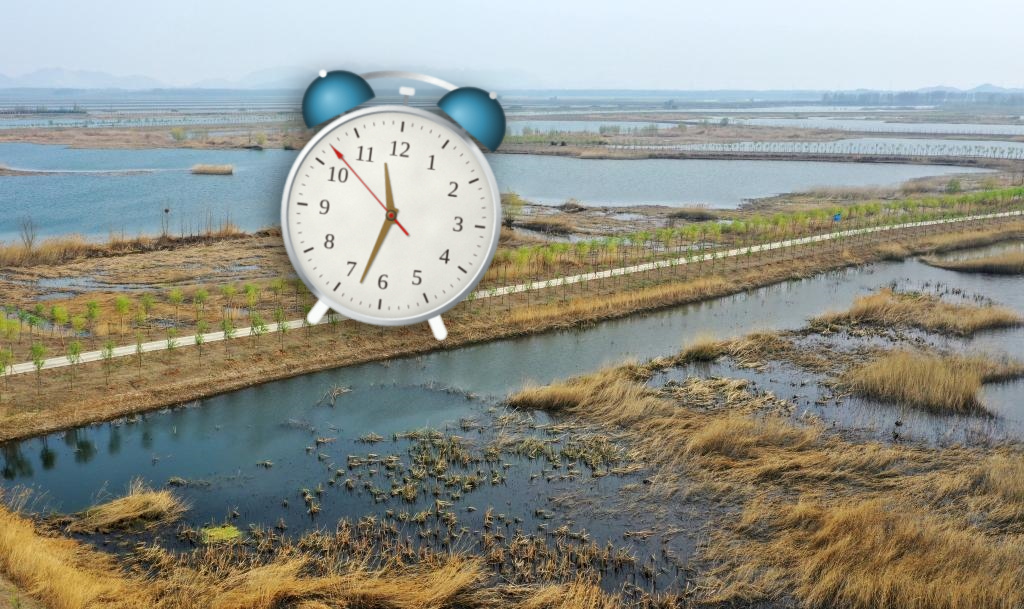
11:32:52
